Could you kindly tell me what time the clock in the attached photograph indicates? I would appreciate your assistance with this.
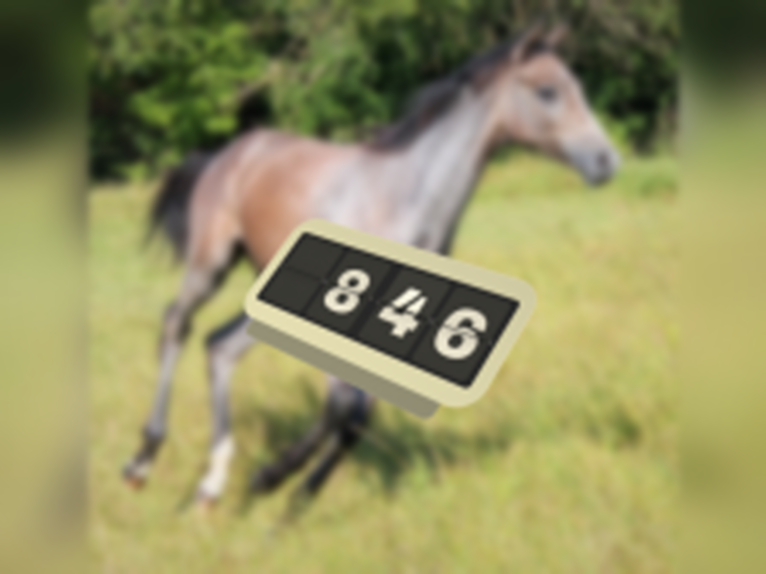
8:46
